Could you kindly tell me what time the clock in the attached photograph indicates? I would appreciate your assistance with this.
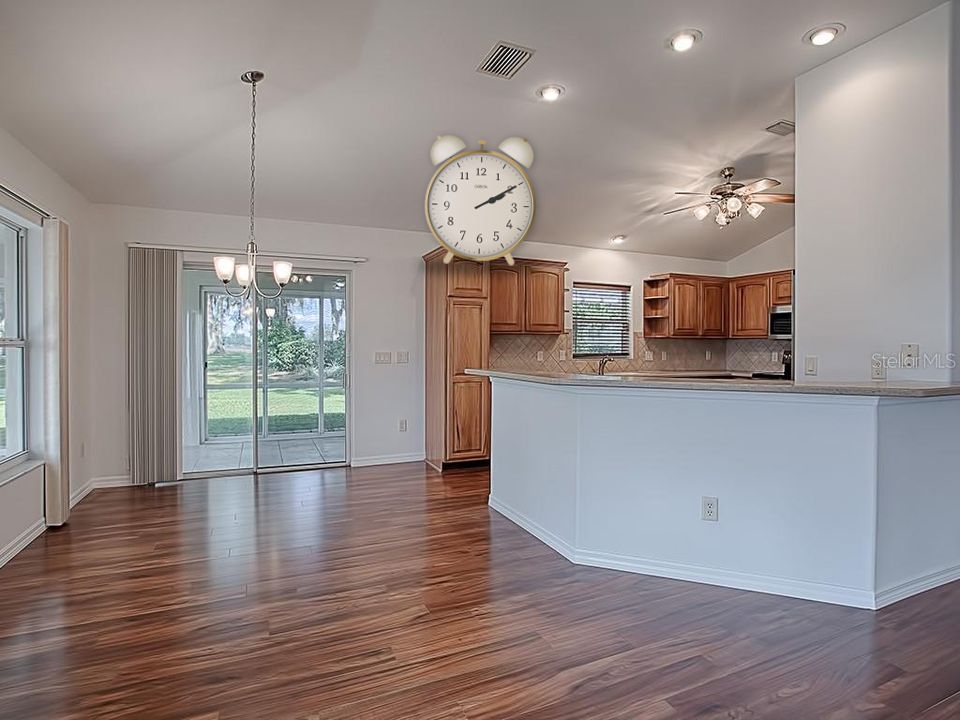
2:10
